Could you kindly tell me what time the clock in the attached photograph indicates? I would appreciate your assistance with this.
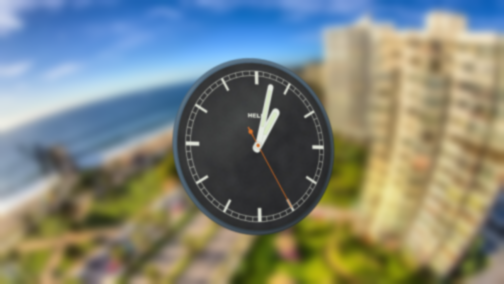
1:02:25
